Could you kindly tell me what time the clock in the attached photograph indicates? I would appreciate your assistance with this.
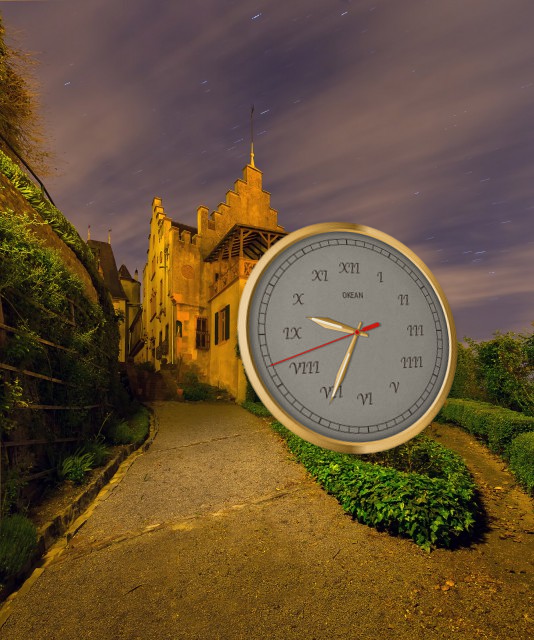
9:34:42
